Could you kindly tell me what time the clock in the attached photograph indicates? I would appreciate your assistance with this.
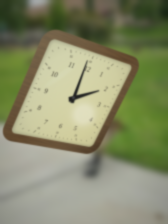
1:59
